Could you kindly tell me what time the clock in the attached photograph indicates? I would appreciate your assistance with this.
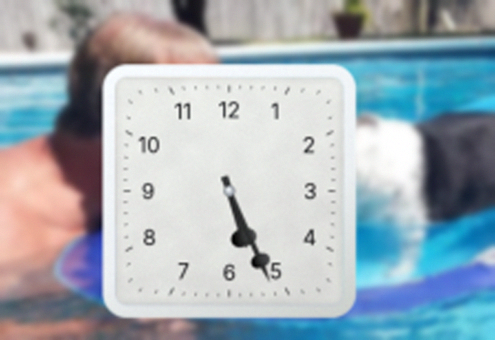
5:26
